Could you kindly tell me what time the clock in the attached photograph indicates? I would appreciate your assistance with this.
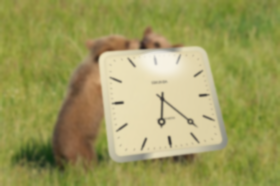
6:23
